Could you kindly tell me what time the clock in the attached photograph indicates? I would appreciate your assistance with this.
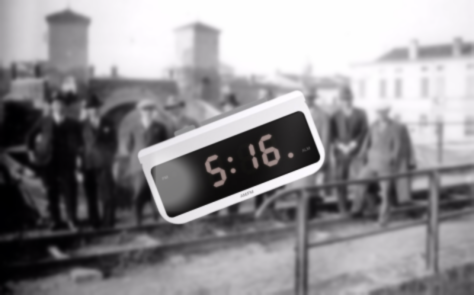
5:16
